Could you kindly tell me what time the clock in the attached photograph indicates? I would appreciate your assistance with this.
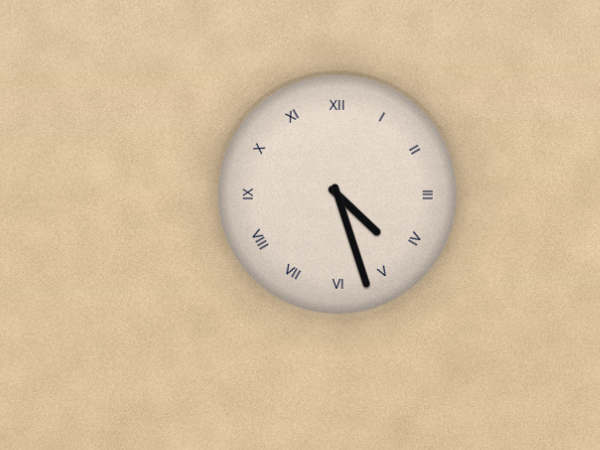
4:27
